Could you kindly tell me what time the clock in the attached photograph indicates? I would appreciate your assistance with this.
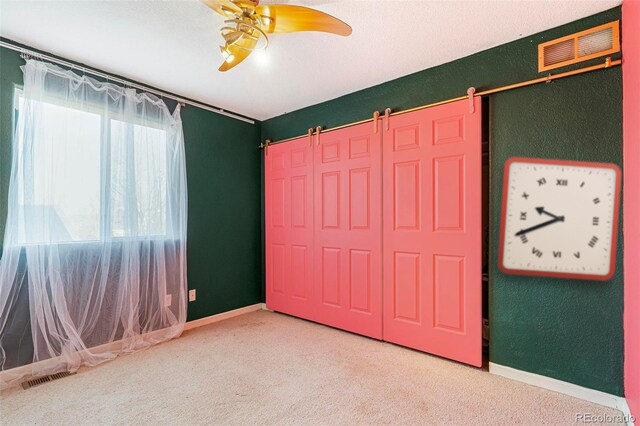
9:41
